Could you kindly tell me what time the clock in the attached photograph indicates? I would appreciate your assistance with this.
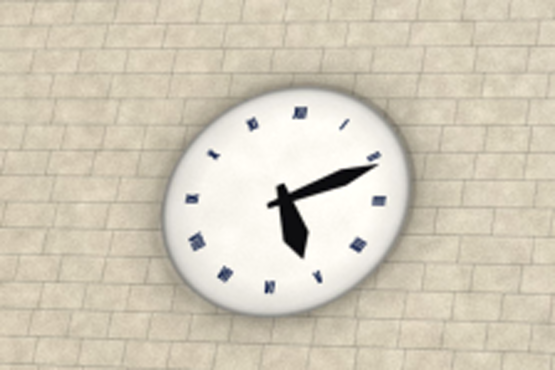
5:11
